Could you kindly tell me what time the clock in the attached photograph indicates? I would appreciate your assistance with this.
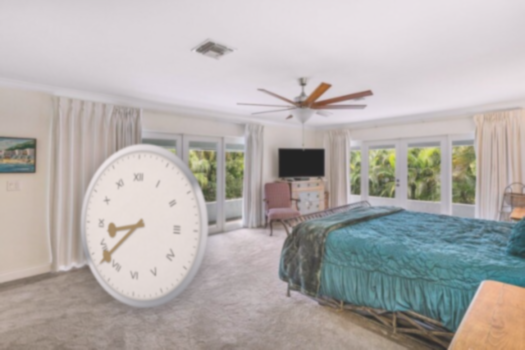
8:38
